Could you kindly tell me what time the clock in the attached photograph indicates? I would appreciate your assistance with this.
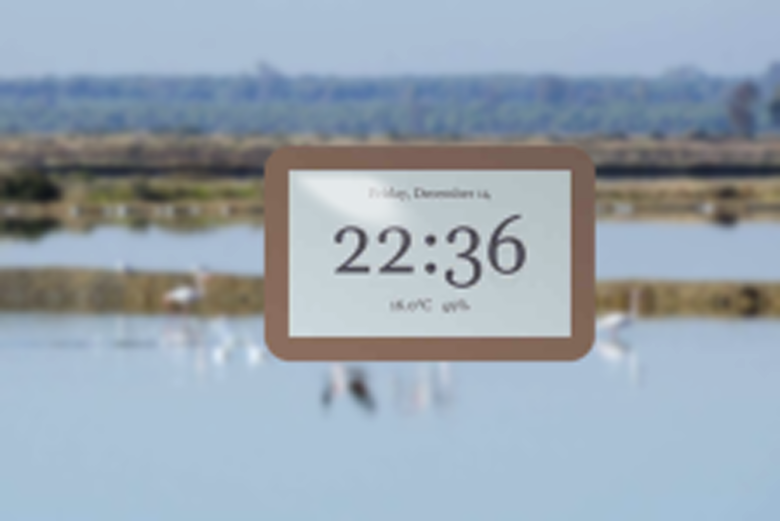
22:36
